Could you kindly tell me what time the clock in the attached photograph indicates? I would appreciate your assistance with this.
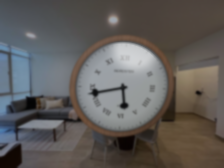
5:43
